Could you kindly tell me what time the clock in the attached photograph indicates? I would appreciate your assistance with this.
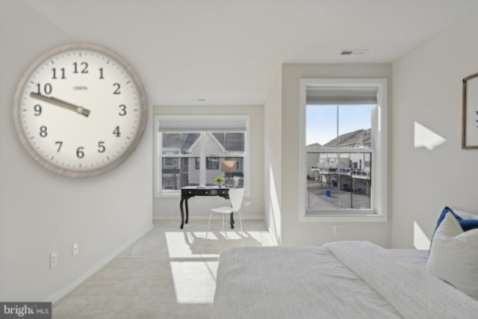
9:48
